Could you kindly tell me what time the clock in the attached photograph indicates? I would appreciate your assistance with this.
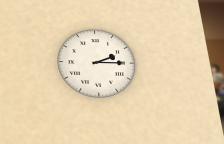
2:15
